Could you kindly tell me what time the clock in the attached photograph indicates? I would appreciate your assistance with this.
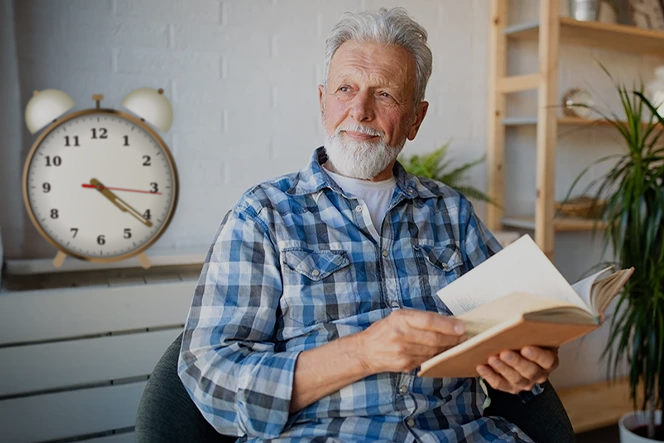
4:21:16
